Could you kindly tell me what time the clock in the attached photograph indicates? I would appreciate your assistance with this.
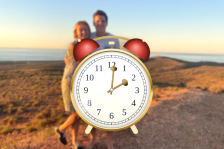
2:01
